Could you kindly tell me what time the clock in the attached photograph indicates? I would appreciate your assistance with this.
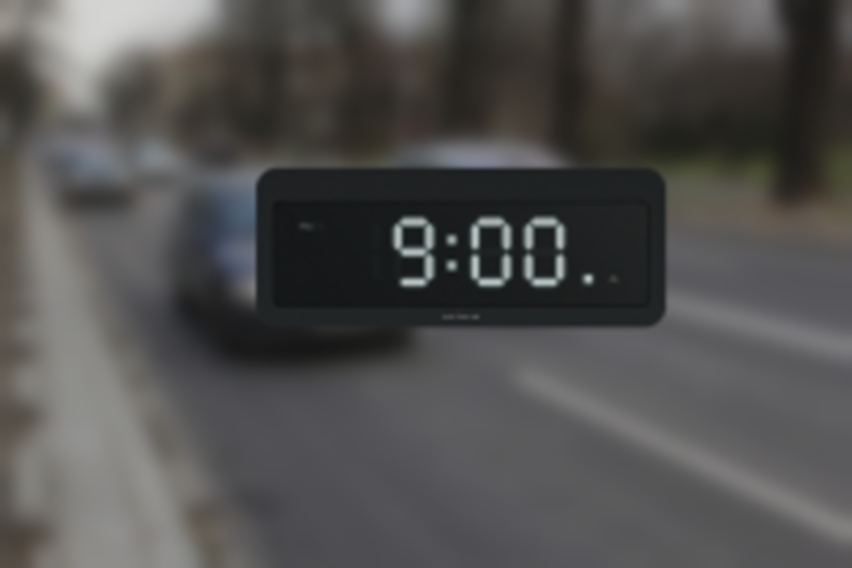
9:00
